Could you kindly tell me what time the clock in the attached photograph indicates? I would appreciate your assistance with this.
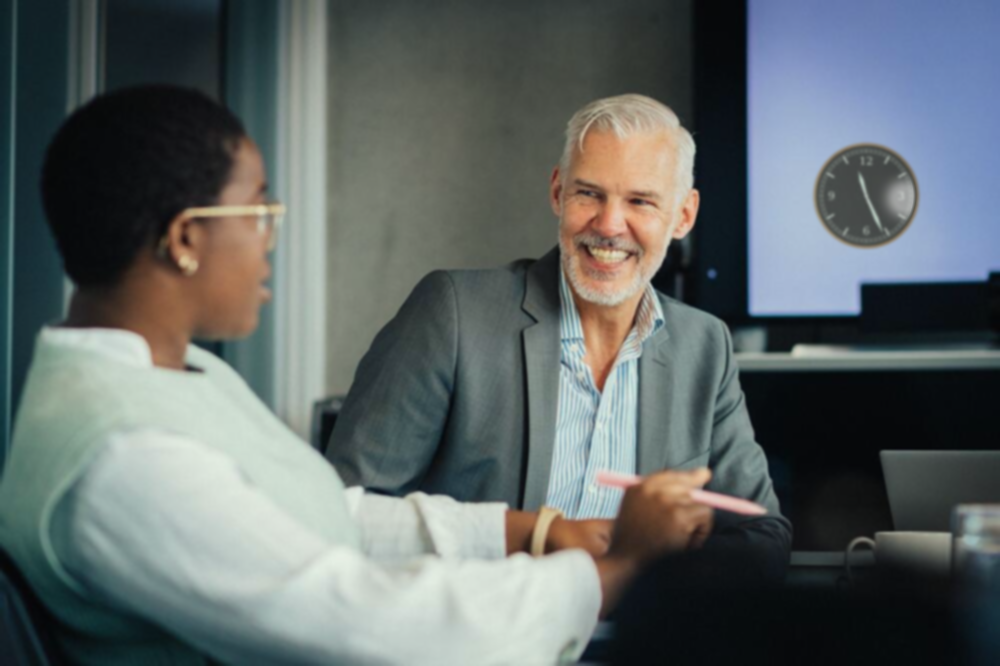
11:26
